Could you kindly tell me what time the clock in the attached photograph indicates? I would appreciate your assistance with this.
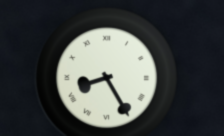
8:25
